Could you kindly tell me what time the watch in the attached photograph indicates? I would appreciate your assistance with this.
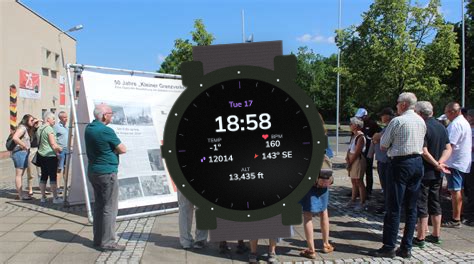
18:58
